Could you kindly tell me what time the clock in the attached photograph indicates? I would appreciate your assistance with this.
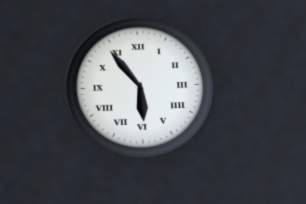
5:54
